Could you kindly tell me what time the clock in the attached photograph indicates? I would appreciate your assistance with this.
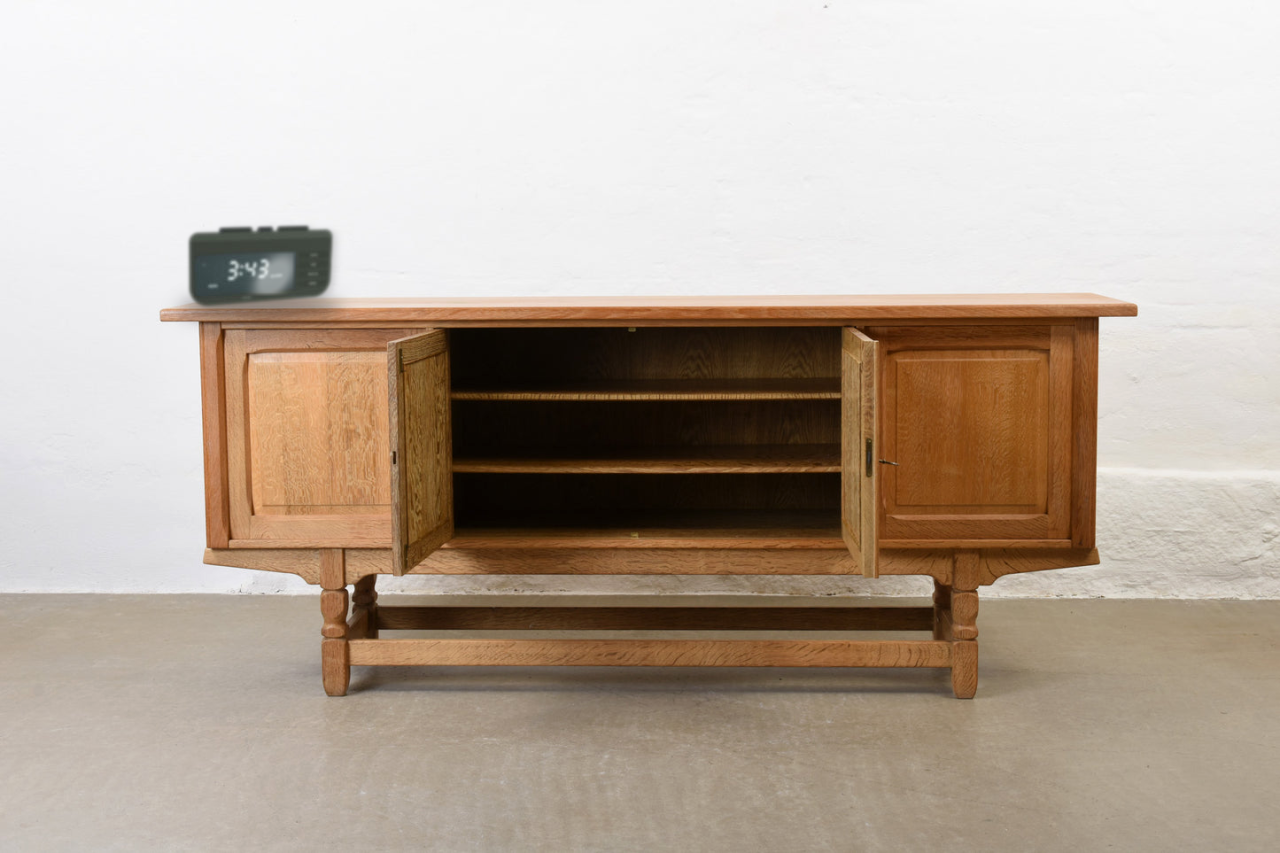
3:43
